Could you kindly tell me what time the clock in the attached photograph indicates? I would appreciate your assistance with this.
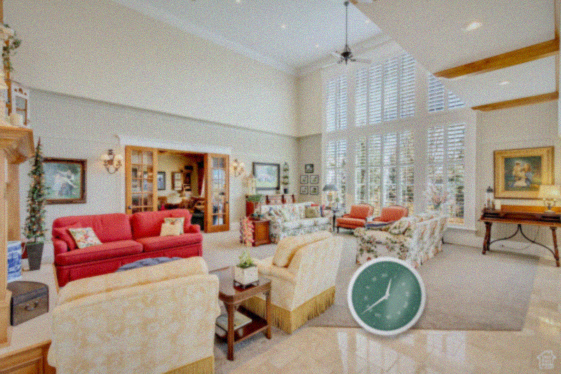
12:40
